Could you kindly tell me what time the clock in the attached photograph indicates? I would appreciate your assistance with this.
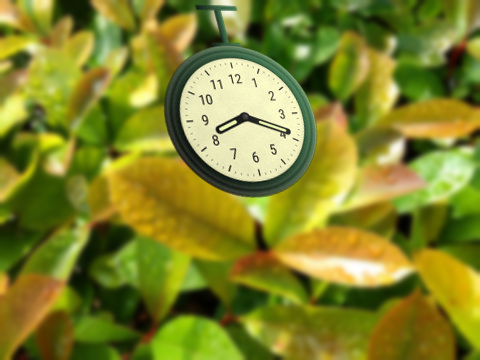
8:19
